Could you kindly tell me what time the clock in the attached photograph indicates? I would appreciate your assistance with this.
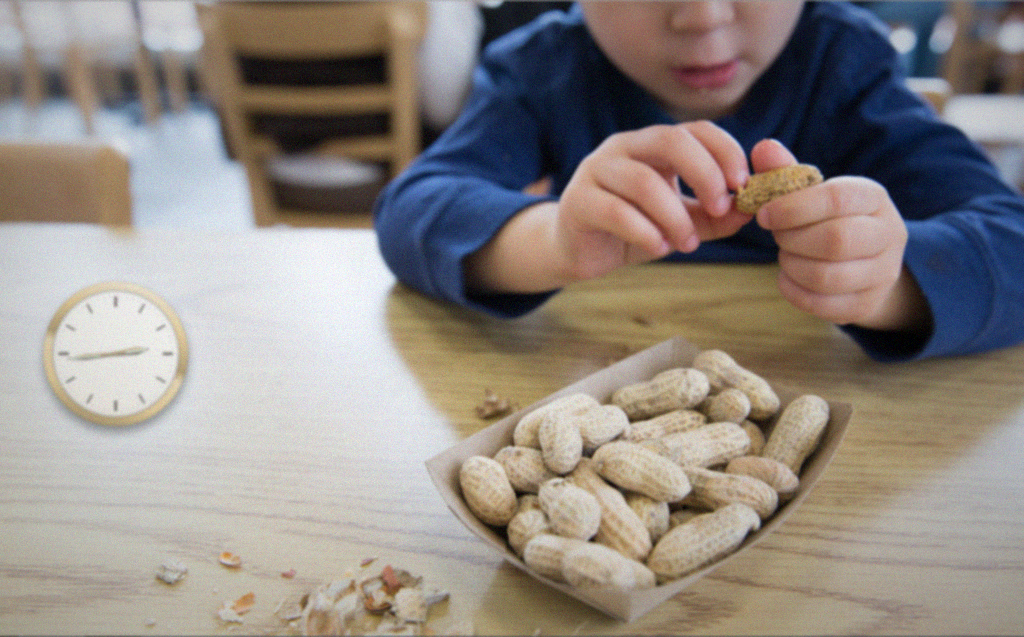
2:44
